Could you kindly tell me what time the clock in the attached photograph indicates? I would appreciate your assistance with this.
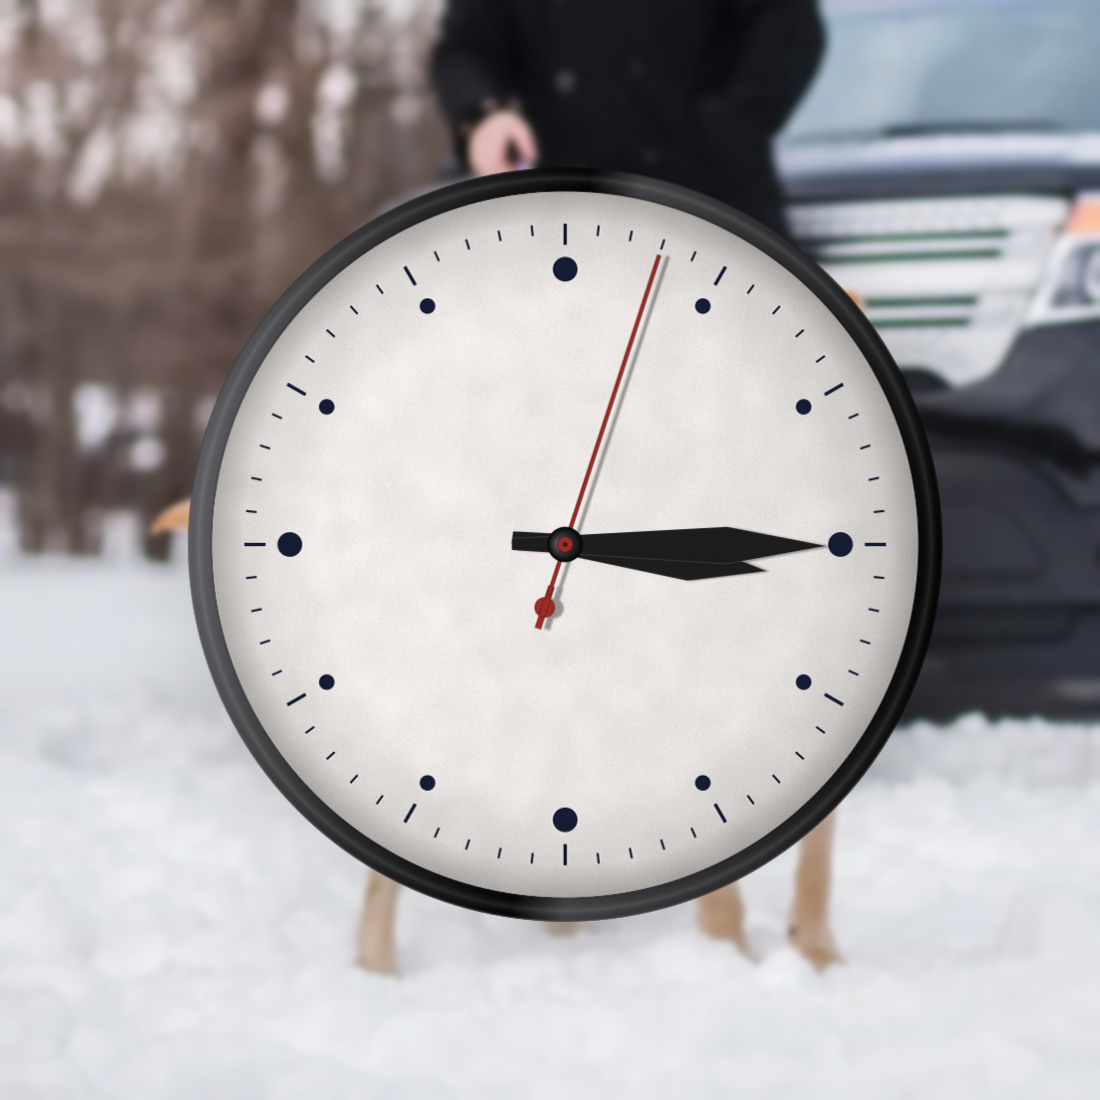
3:15:03
